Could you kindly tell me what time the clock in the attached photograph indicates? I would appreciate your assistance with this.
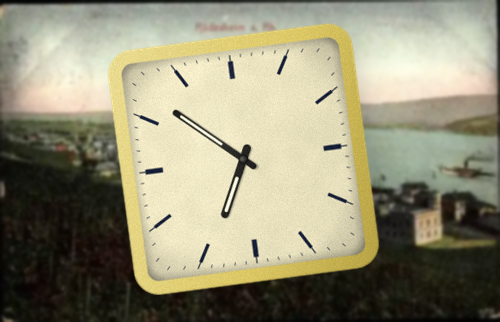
6:52
